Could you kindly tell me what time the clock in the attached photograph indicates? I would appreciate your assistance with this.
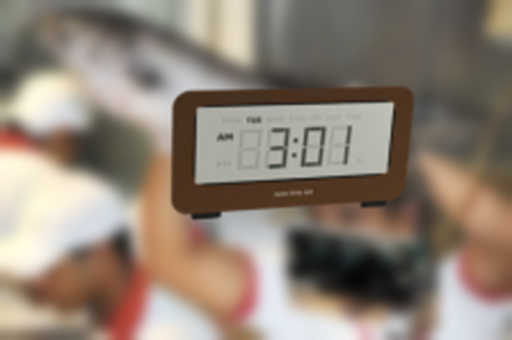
3:01
